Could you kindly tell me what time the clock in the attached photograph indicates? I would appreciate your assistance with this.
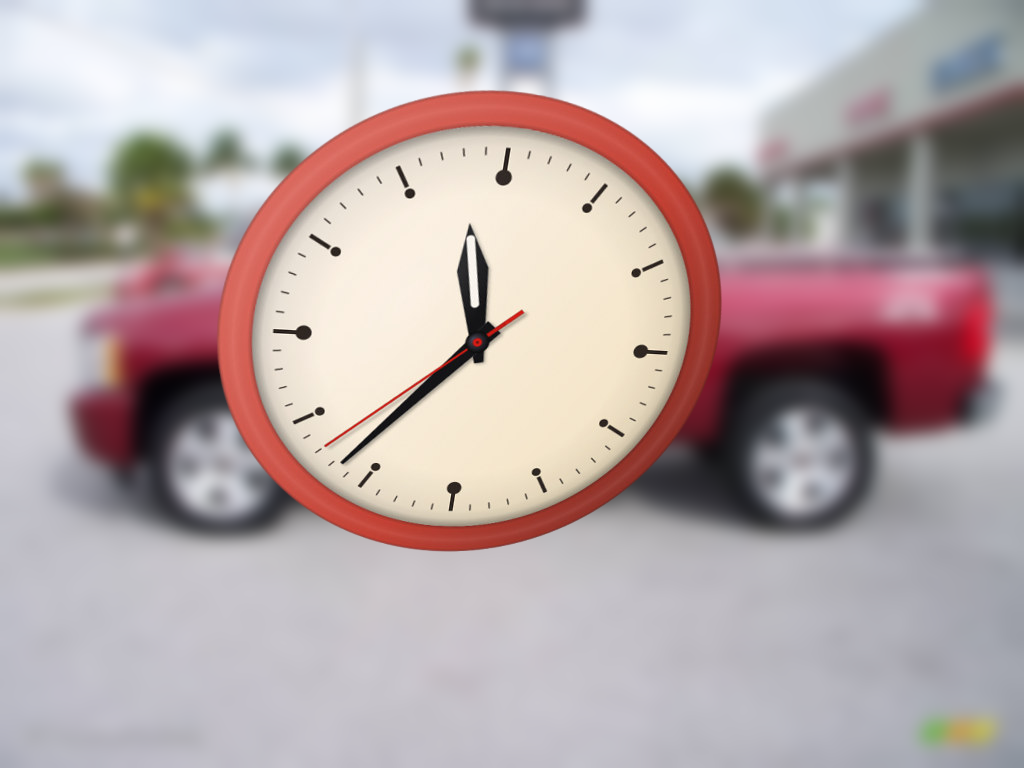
11:36:38
